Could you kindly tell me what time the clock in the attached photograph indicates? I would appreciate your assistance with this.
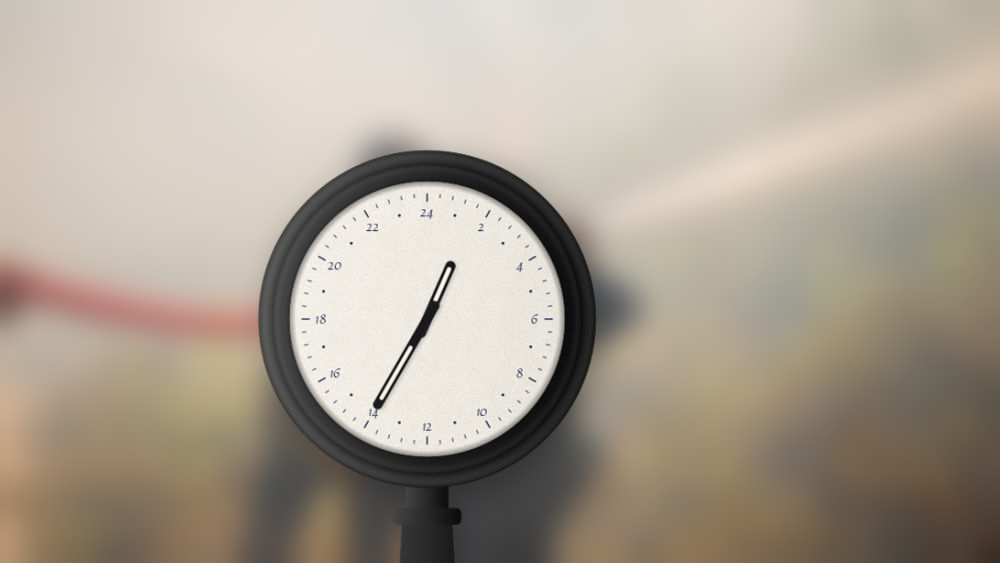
1:35
